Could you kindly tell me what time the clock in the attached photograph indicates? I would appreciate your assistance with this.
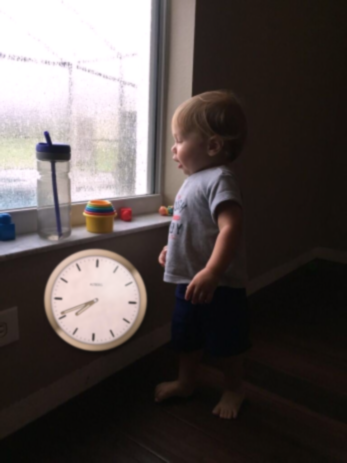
7:41
